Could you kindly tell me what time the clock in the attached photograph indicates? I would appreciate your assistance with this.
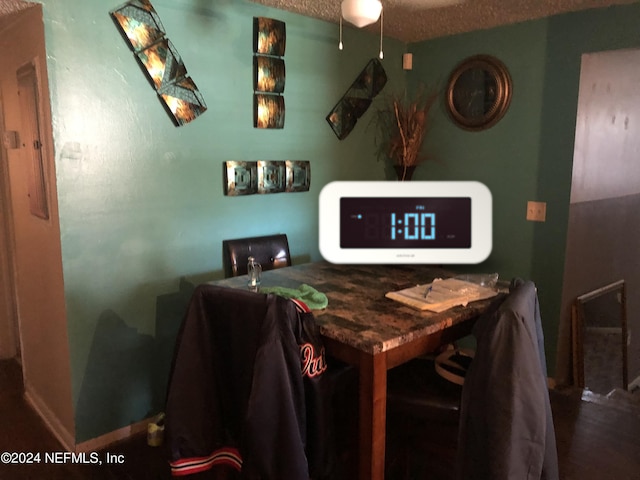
1:00
